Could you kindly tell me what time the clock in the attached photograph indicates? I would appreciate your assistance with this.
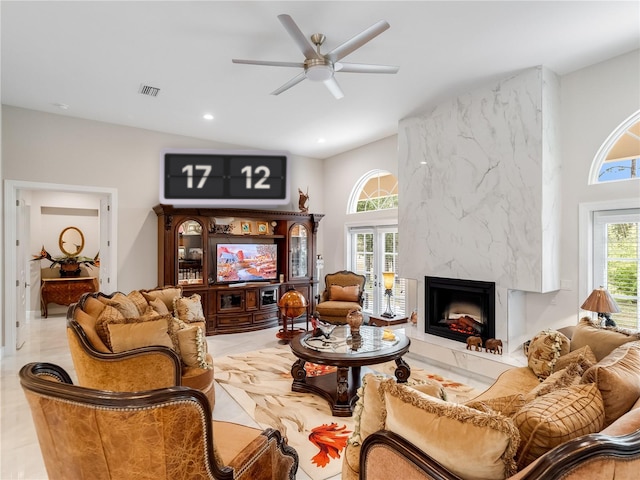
17:12
